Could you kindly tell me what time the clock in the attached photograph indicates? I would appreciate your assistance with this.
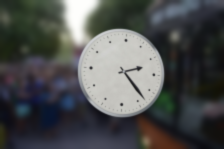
2:23
